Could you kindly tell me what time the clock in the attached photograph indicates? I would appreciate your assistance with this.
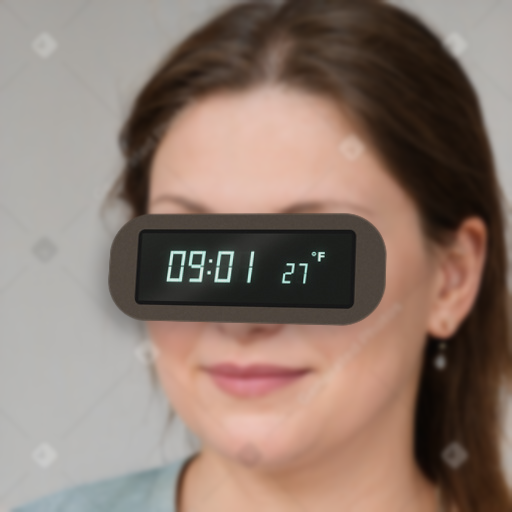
9:01
